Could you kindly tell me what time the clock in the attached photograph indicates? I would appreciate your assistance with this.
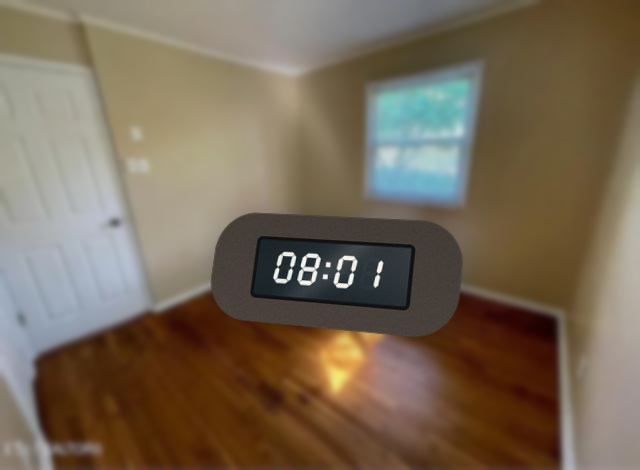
8:01
